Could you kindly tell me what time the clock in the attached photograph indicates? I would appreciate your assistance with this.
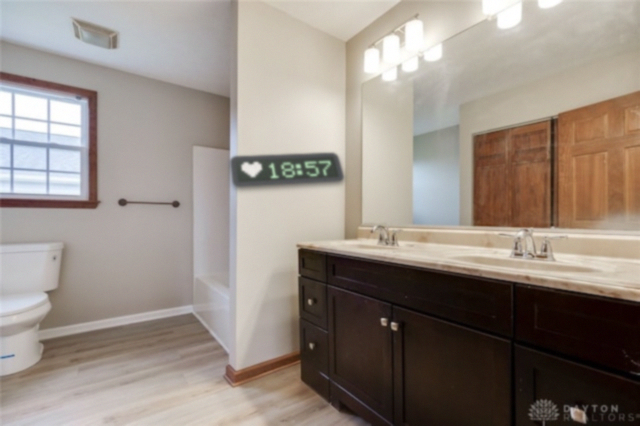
18:57
